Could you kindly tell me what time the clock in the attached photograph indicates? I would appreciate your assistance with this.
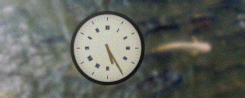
5:25
